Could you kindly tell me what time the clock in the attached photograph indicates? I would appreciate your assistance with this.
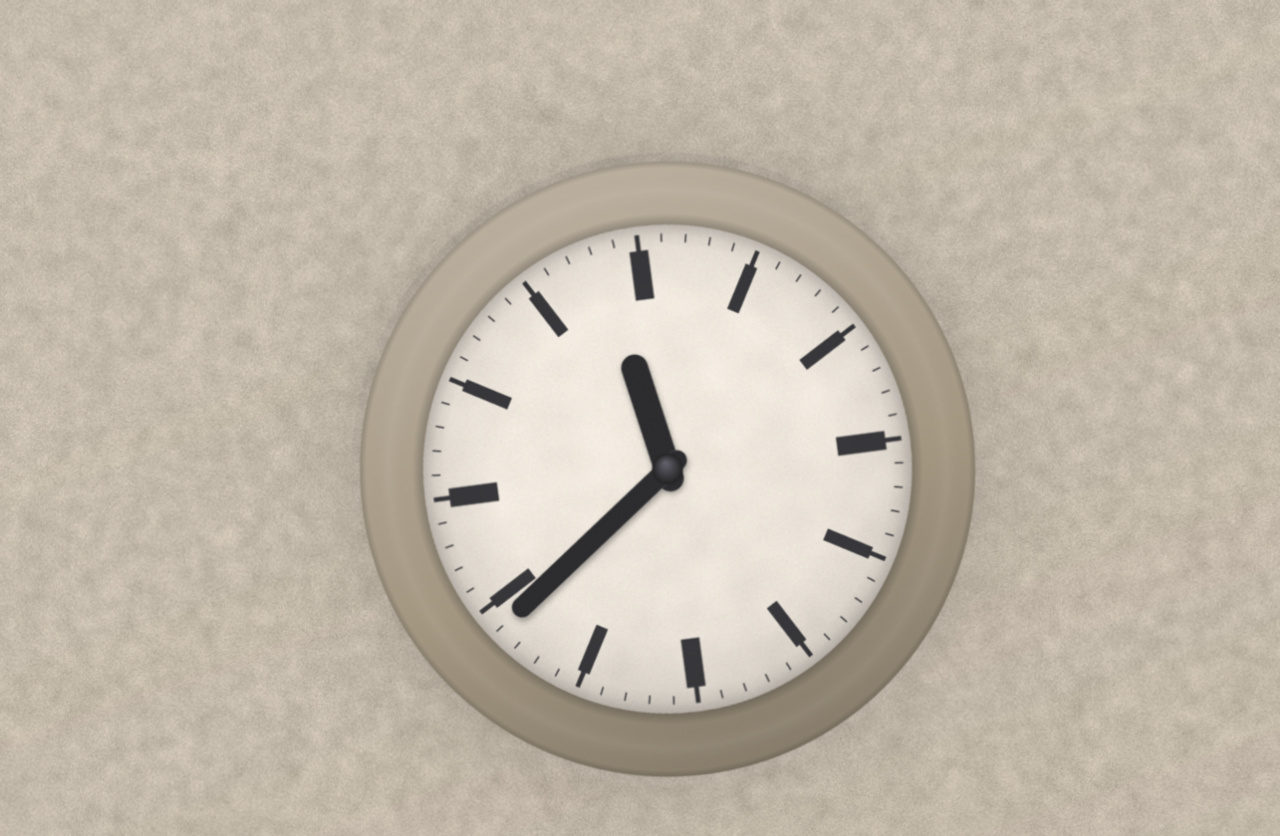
11:39
